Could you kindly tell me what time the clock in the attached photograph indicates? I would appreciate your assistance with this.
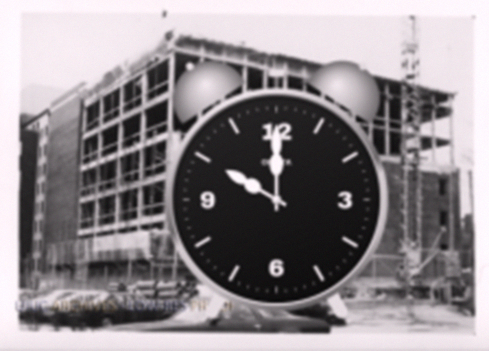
10:00
